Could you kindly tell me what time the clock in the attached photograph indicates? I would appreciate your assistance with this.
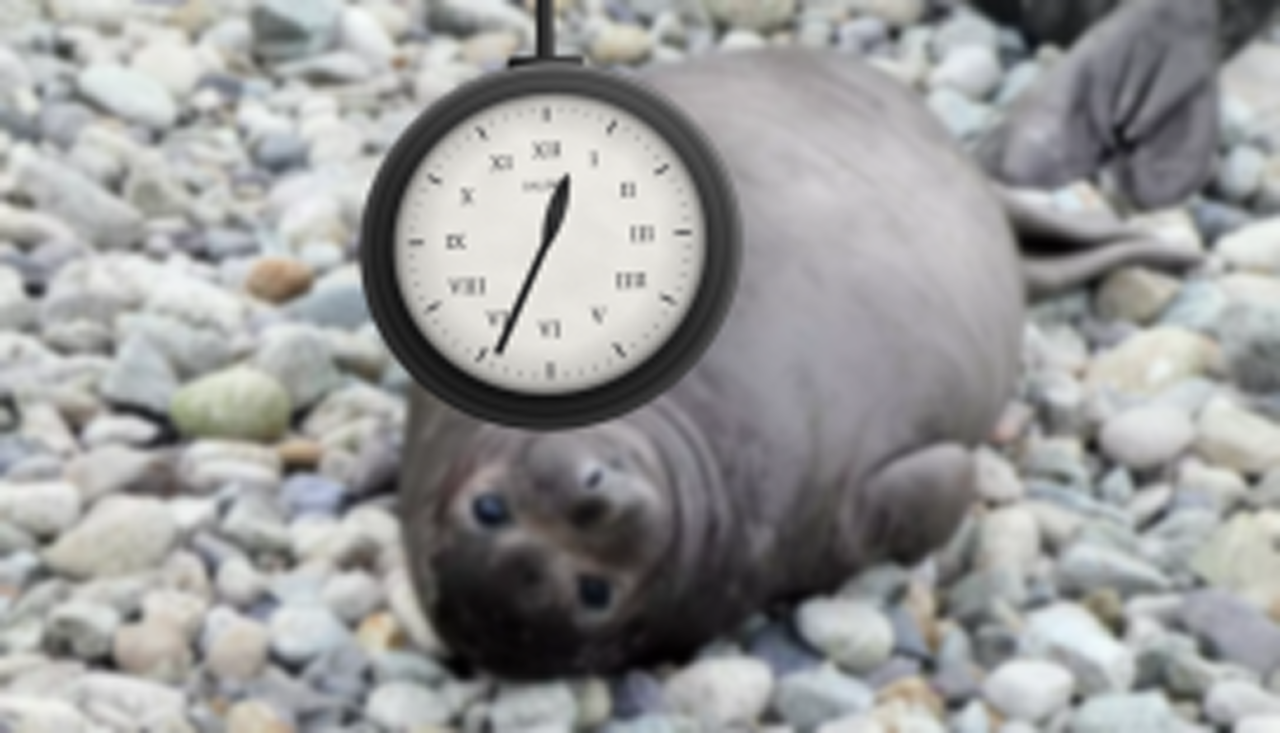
12:34
